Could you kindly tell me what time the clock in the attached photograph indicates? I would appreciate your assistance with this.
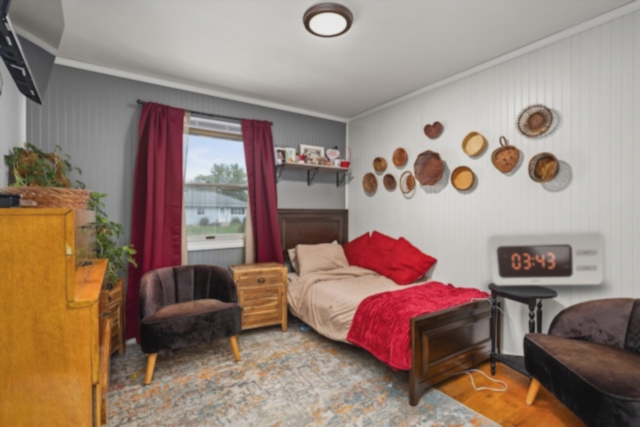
3:43
